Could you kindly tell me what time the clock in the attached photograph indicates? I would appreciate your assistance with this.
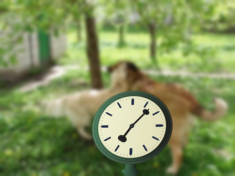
7:07
